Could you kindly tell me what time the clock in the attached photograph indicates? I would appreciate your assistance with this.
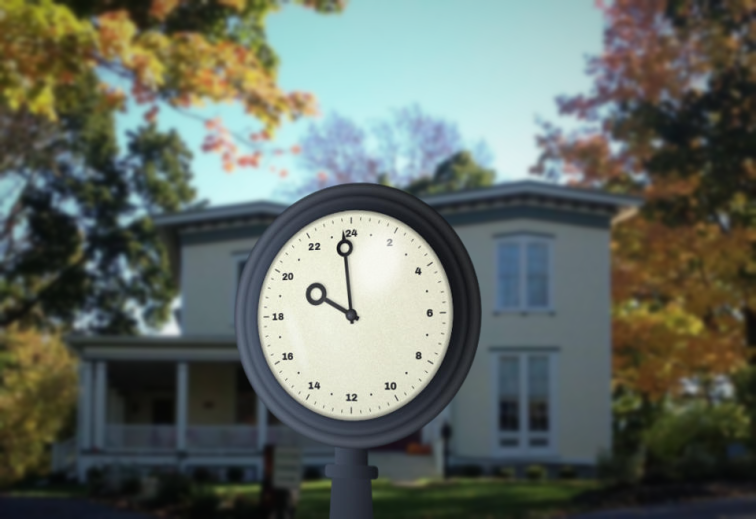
19:59
